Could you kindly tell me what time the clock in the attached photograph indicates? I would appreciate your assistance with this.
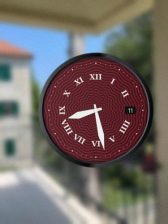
8:28
